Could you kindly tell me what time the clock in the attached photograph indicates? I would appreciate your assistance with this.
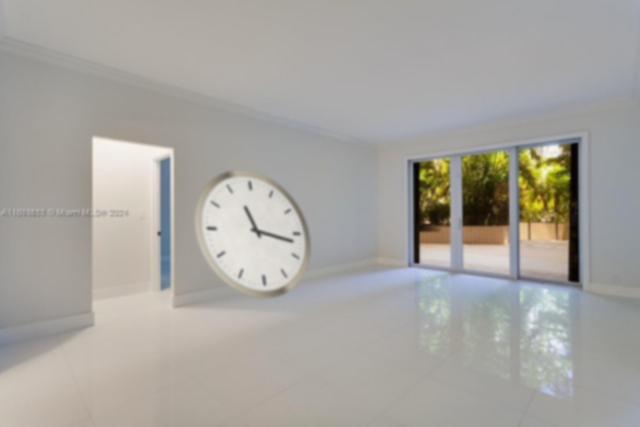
11:17
